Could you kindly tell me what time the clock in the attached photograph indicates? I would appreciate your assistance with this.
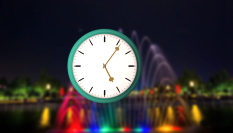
5:06
